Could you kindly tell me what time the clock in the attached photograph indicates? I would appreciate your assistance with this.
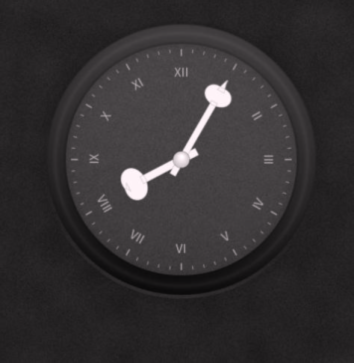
8:05
